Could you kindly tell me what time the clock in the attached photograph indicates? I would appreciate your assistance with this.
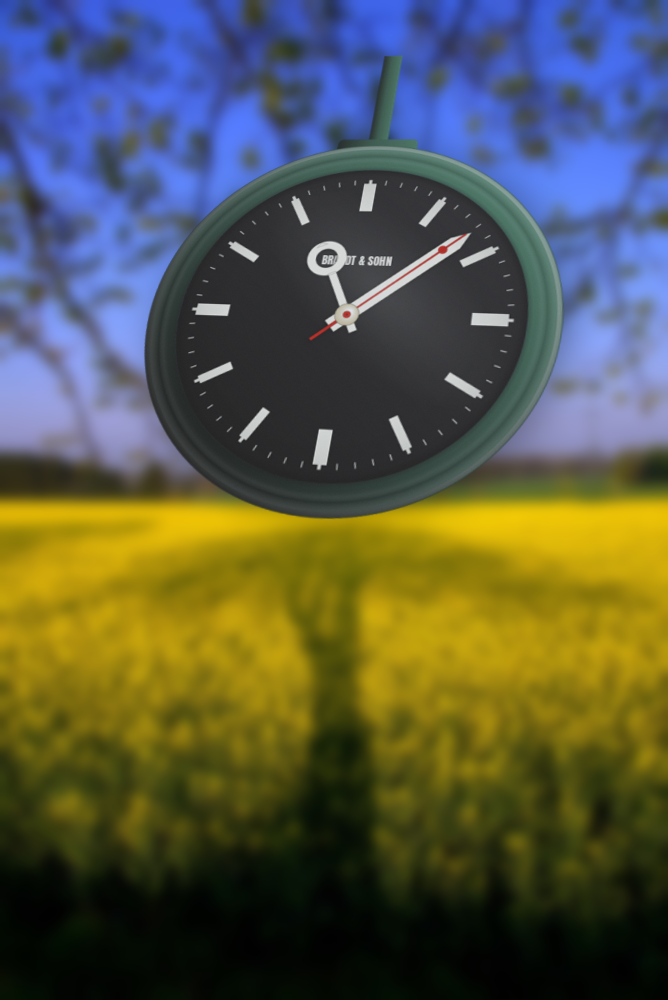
11:08:08
